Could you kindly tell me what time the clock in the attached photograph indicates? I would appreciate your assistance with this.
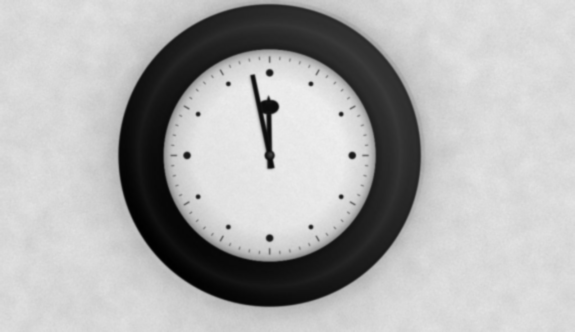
11:58
